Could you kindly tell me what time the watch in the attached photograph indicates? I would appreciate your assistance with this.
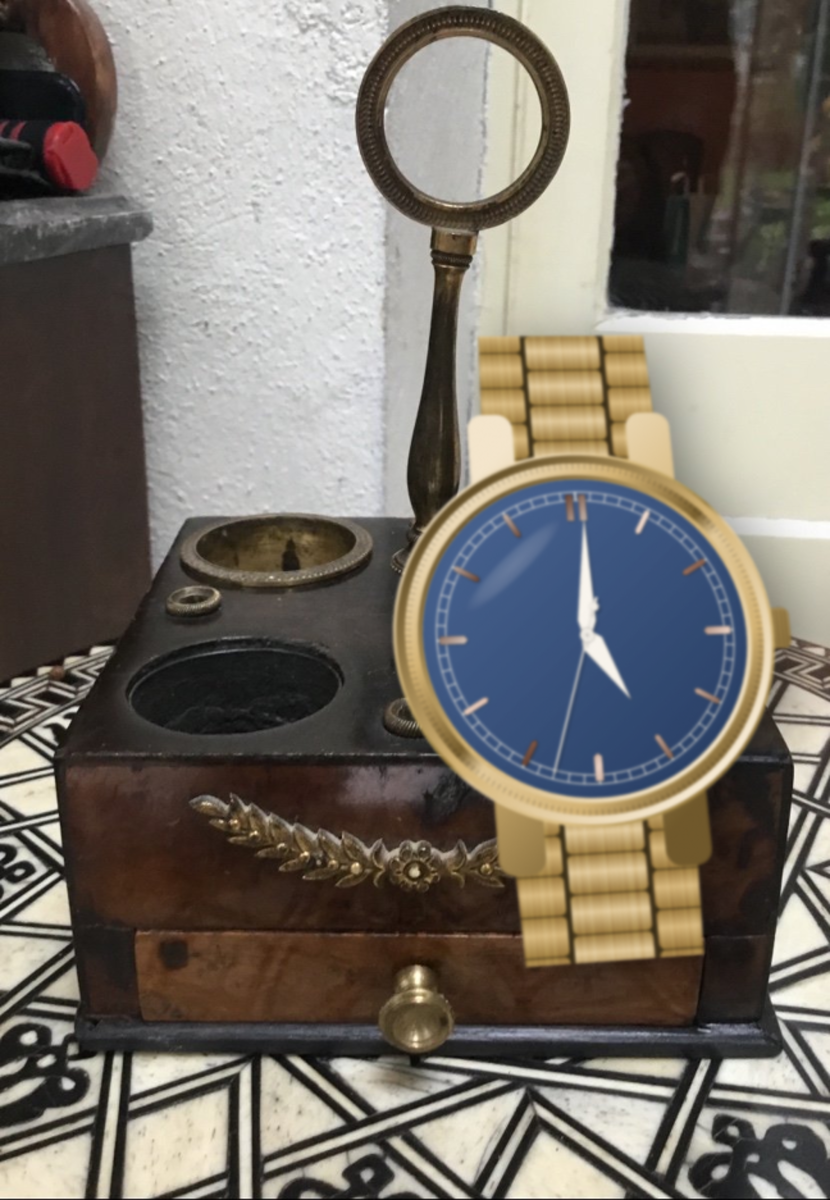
5:00:33
